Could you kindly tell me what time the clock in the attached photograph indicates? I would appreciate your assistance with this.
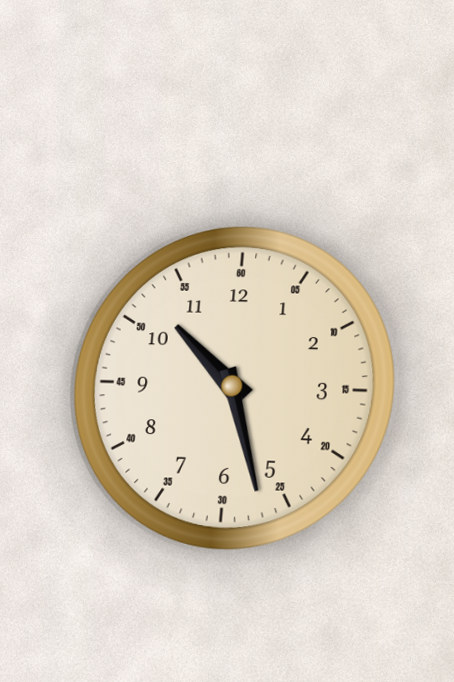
10:27
